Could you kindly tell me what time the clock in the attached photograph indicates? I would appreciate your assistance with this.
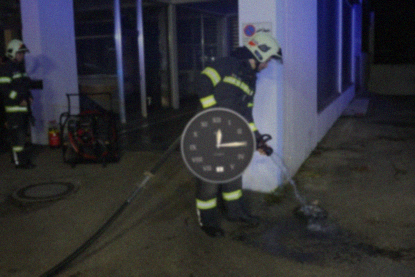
12:15
